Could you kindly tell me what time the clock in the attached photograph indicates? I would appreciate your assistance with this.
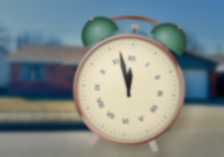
11:57
